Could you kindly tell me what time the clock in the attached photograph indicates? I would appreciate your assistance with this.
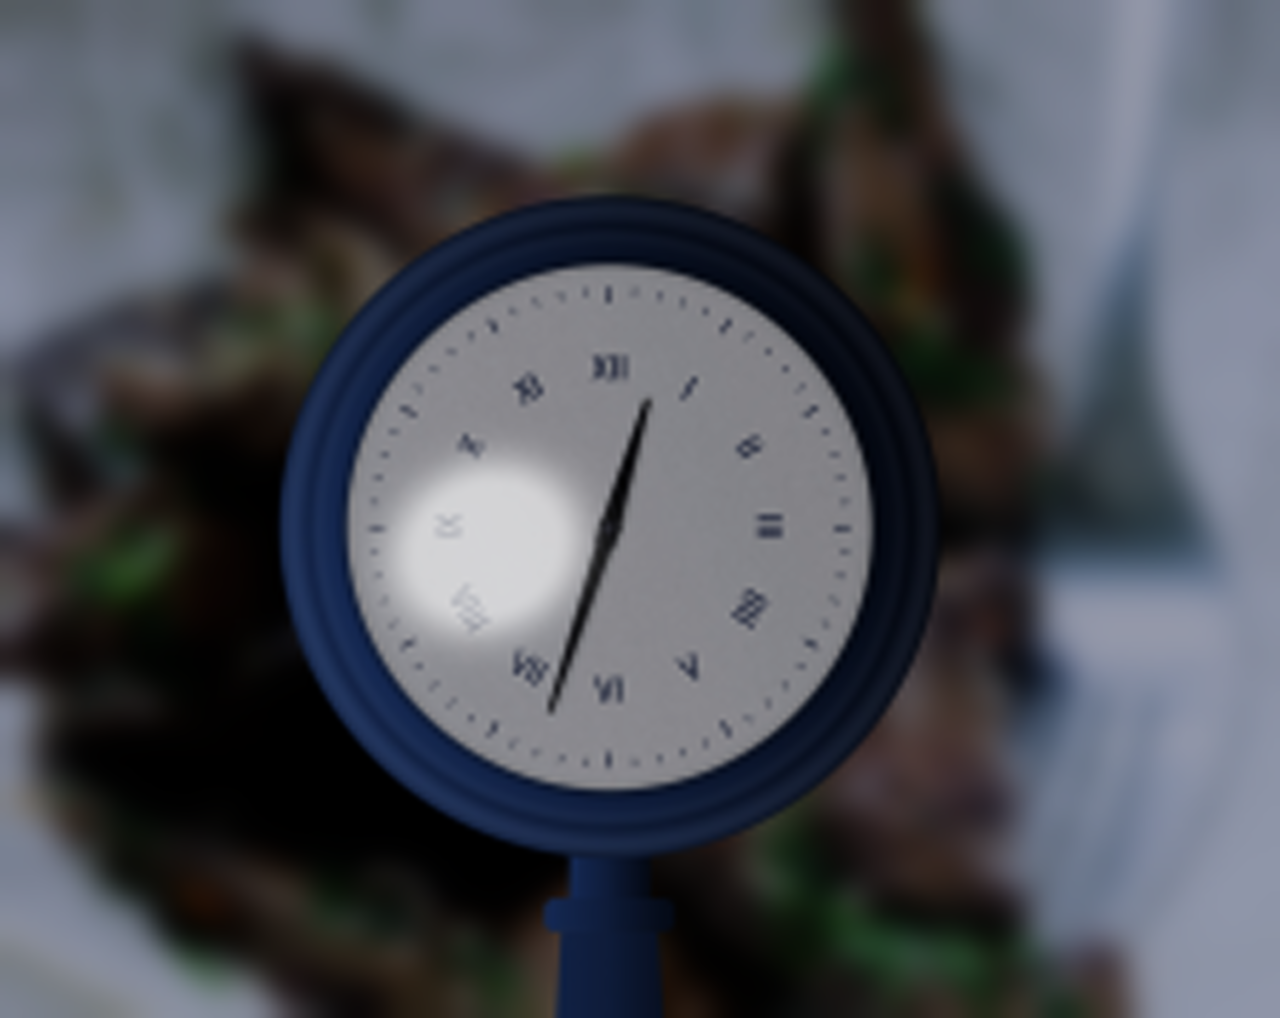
12:33
